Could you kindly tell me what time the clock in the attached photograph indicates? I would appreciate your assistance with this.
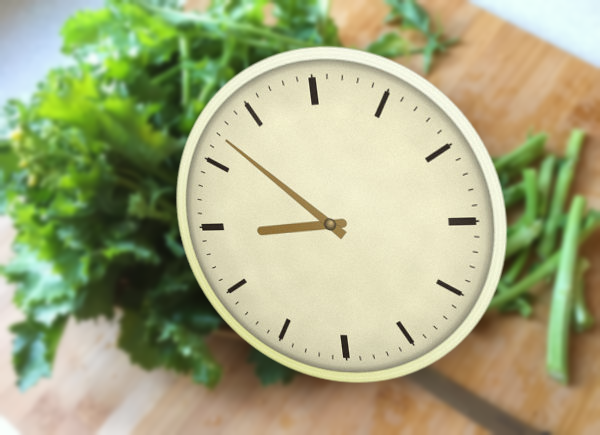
8:52
